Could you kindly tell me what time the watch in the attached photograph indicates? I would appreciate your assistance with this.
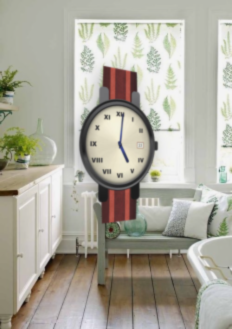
5:01
